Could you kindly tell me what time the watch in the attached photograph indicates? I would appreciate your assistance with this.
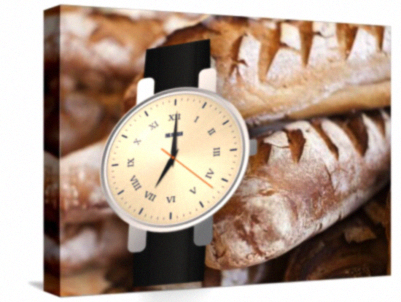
7:00:22
